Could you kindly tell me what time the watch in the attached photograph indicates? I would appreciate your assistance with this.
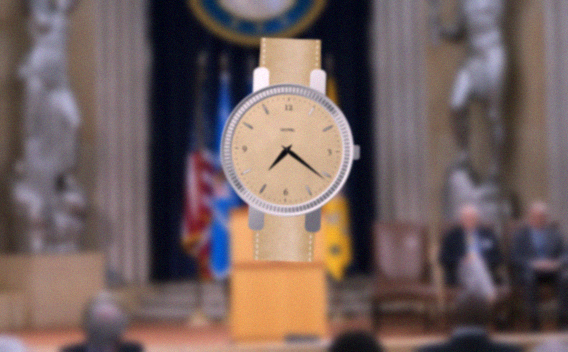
7:21
